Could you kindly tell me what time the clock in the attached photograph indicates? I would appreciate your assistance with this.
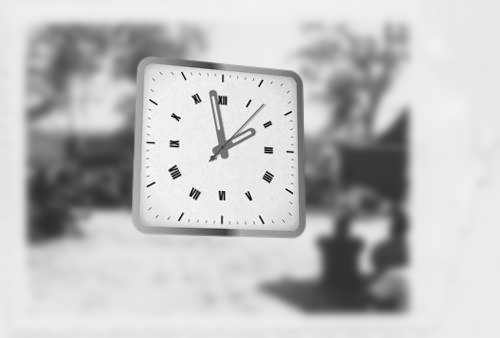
1:58:07
